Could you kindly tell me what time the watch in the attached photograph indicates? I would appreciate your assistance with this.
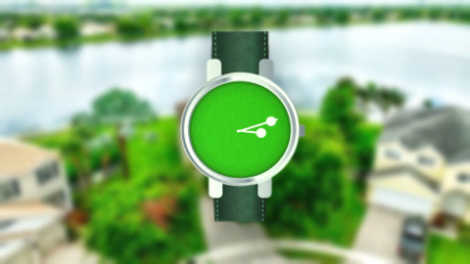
3:12
